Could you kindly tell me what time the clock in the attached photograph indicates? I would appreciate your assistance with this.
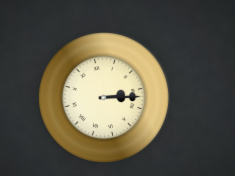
3:17
